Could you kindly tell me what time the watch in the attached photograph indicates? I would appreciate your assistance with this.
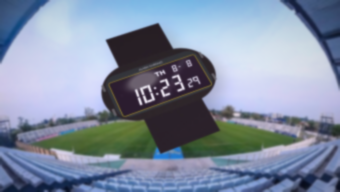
10:23
